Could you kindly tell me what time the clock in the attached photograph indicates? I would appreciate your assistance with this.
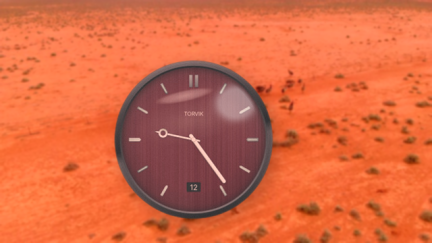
9:24
